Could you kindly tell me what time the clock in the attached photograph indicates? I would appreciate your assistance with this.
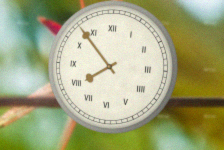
7:53
